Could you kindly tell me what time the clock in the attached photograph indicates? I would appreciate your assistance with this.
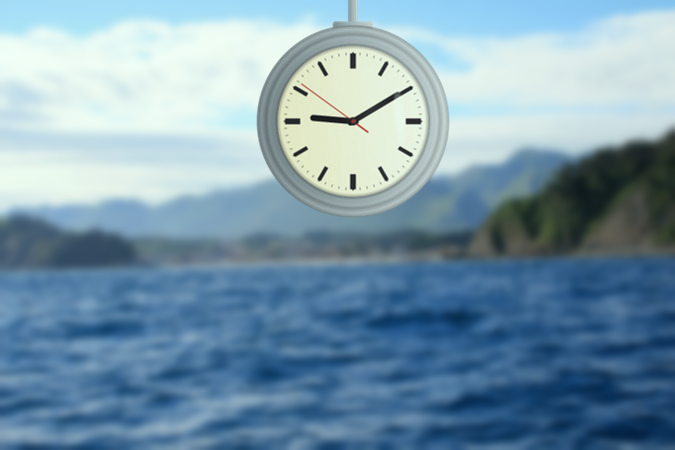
9:09:51
